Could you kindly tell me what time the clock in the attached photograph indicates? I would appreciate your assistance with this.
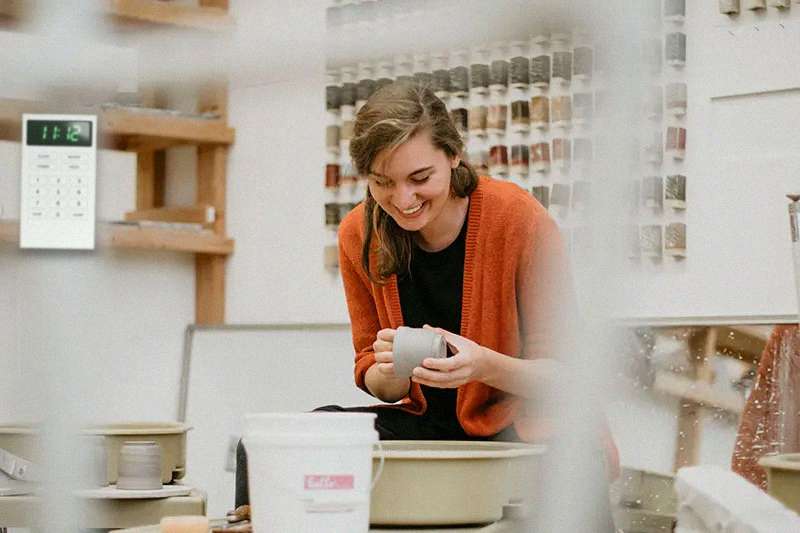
11:12
